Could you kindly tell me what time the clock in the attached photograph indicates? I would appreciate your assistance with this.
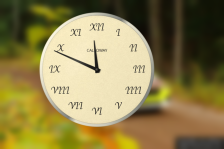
11:49
